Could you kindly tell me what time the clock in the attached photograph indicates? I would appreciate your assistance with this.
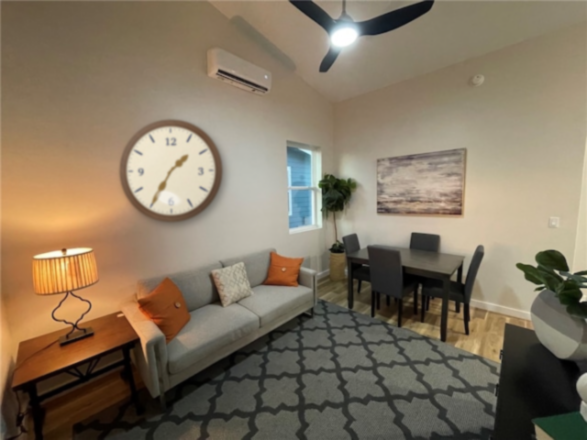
1:35
